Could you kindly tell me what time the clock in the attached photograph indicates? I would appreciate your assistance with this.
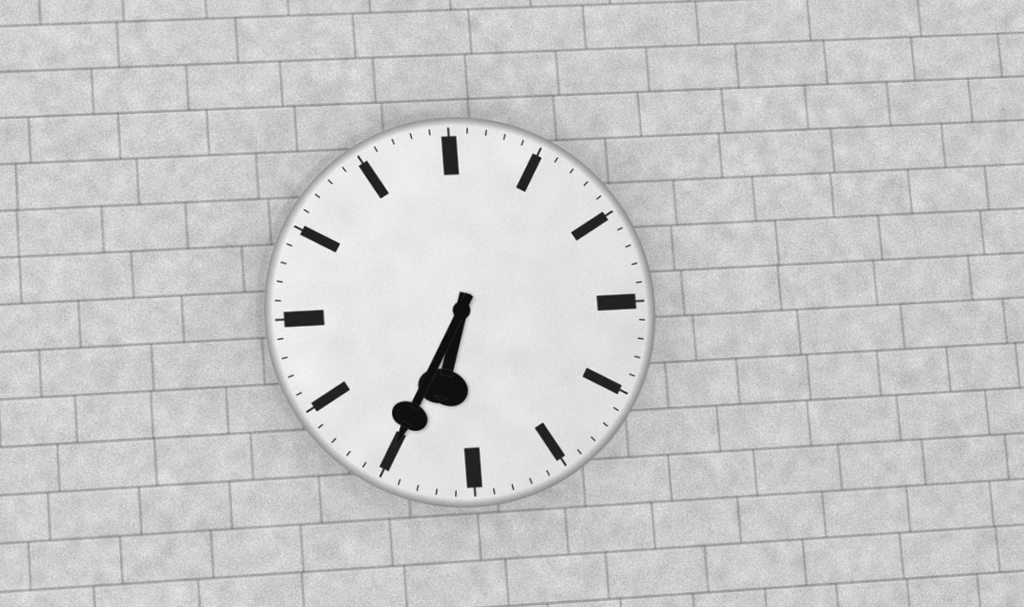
6:35
